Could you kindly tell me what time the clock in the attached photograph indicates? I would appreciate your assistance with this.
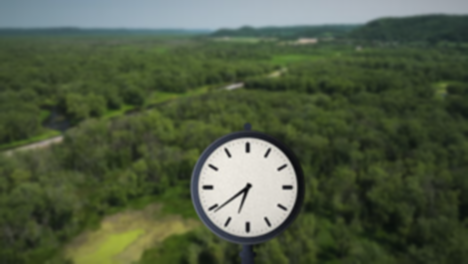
6:39
